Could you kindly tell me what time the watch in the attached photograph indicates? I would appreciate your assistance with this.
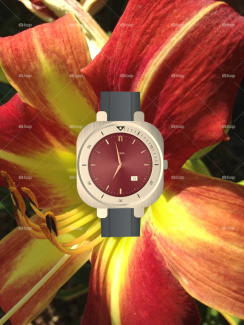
6:58
